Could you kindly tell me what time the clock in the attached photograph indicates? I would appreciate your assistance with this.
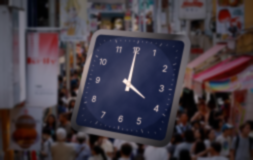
4:00
